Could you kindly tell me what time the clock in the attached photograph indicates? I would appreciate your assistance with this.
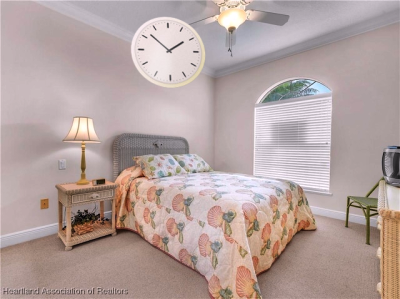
1:52
